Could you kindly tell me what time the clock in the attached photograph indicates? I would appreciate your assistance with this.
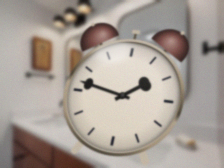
1:47
